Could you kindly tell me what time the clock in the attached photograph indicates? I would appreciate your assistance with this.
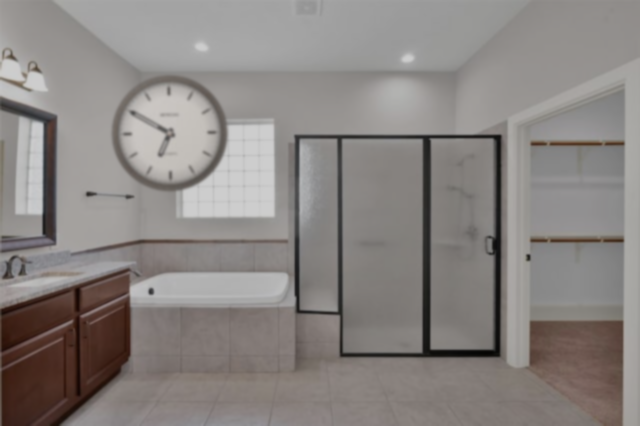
6:50
